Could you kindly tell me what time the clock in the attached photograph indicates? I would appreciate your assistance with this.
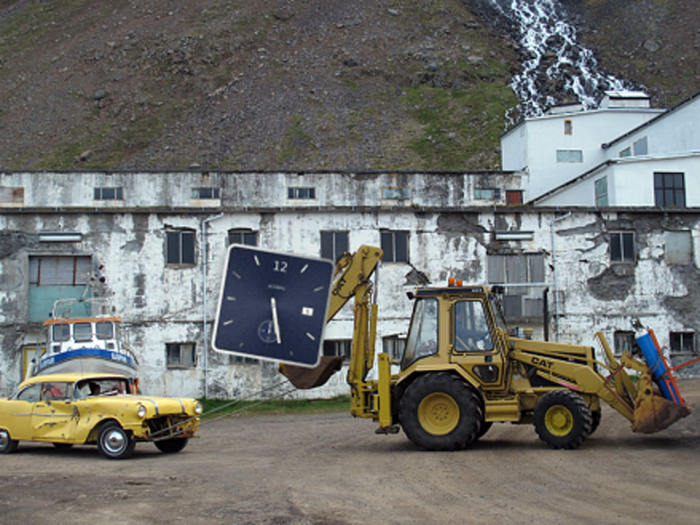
5:27
